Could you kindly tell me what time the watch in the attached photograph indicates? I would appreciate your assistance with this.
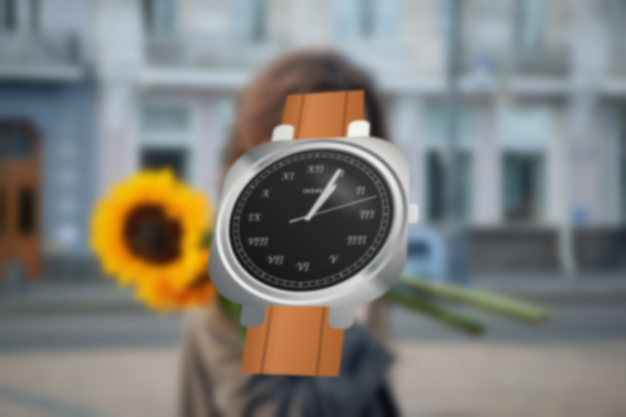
1:04:12
